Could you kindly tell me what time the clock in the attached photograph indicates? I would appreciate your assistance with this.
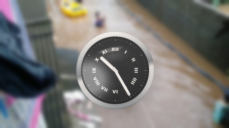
10:25
